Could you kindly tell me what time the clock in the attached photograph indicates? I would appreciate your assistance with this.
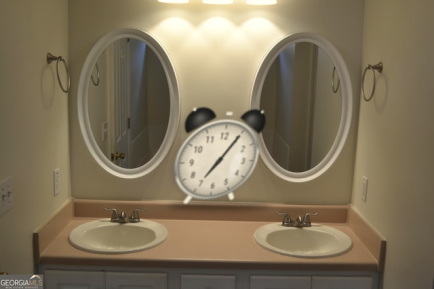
7:05
